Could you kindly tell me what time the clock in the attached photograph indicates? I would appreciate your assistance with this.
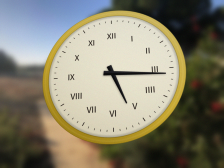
5:16
